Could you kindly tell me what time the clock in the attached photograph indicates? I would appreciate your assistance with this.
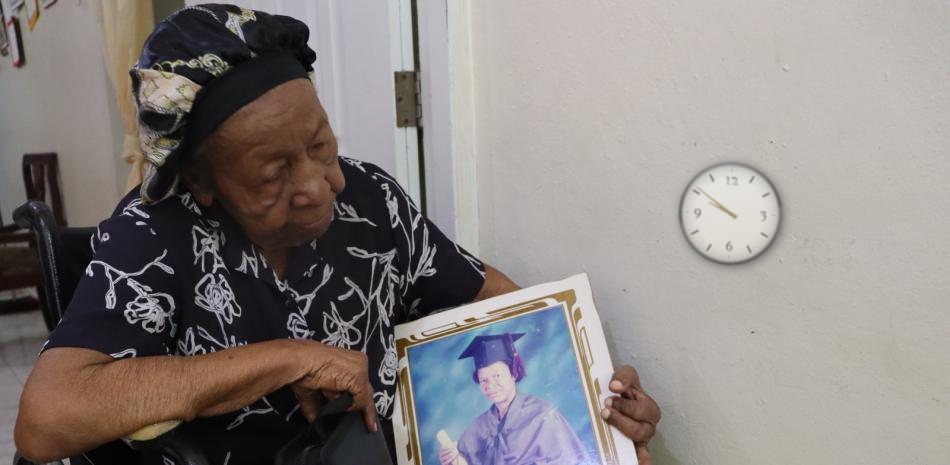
9:51
